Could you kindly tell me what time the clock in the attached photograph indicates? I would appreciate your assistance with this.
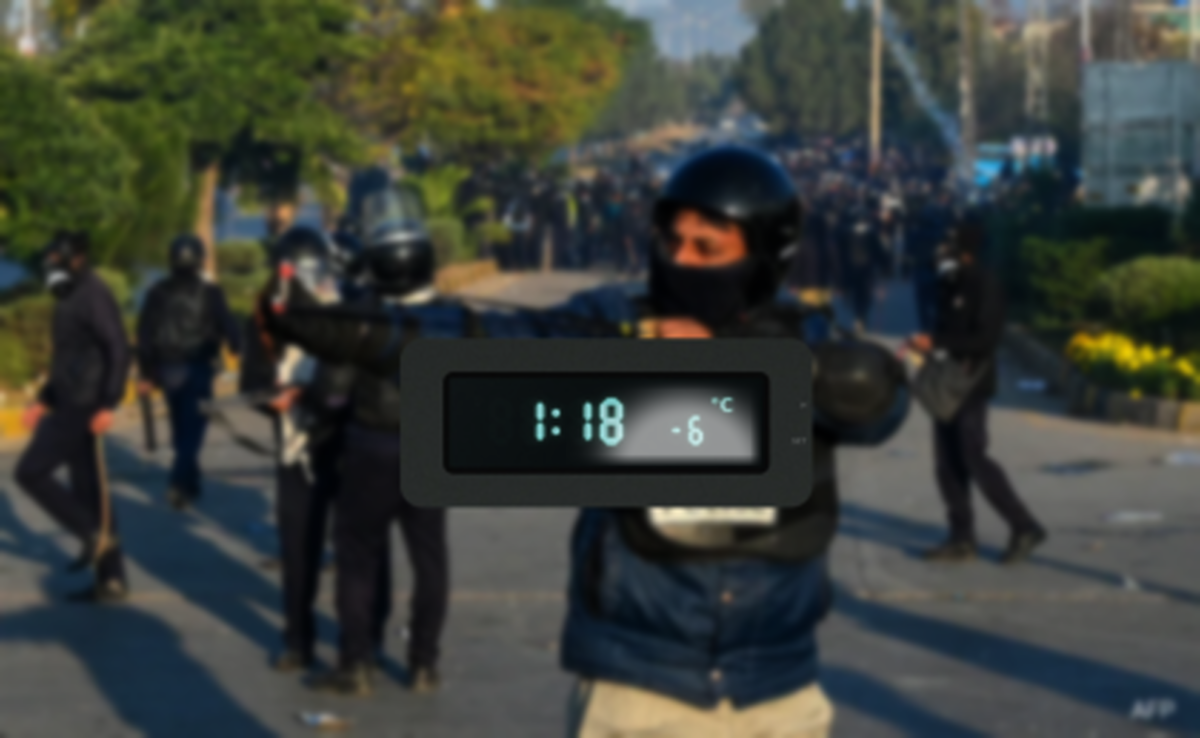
1:18
